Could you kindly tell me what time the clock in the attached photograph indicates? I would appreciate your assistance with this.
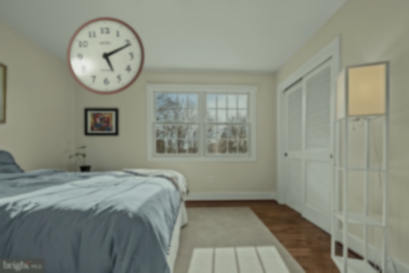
5:11
